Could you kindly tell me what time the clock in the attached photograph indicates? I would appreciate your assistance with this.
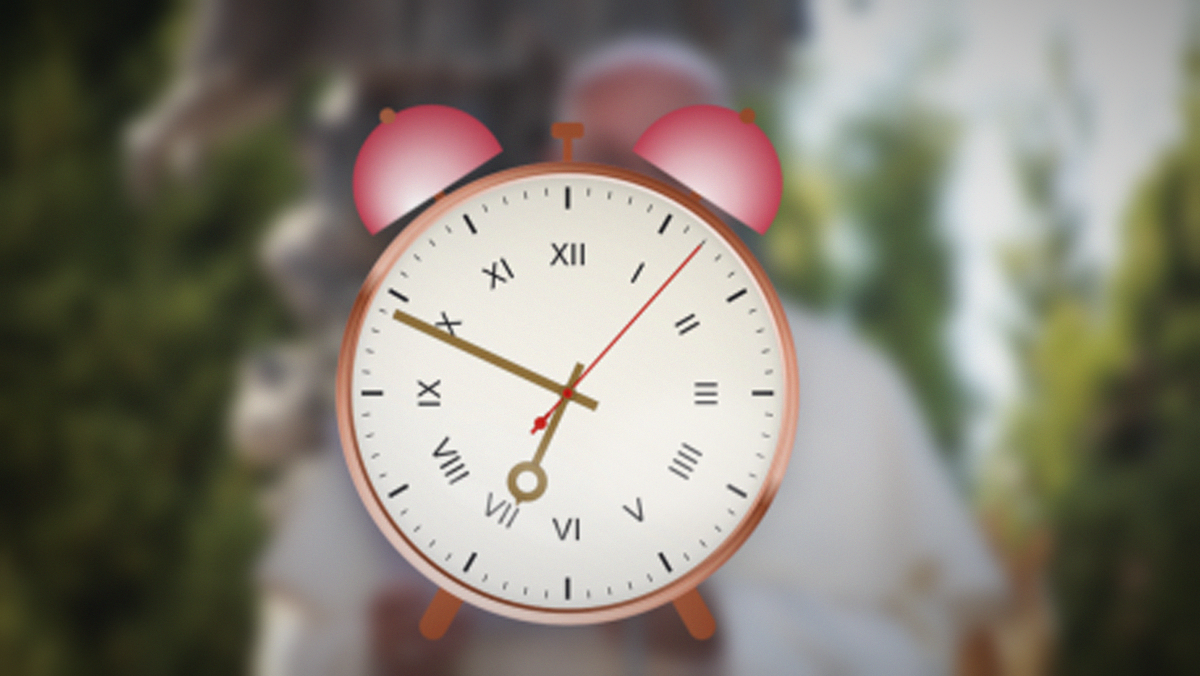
6:49:07
